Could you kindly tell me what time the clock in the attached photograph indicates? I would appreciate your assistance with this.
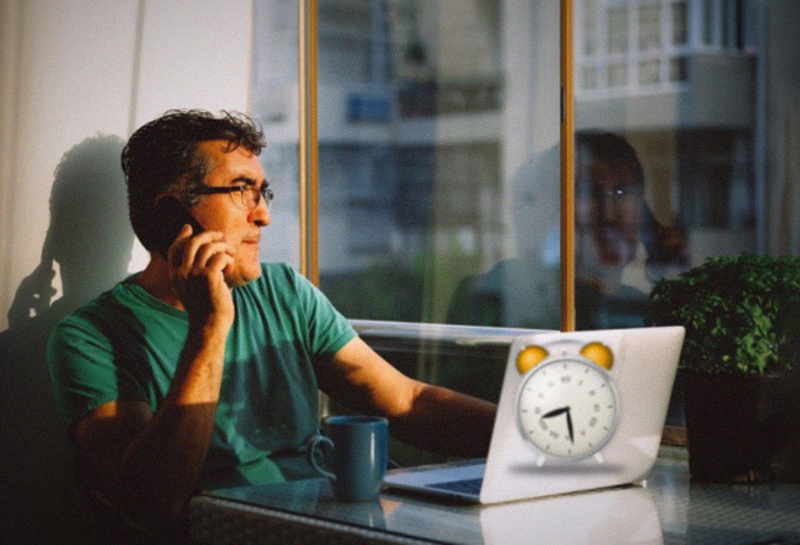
8:29
